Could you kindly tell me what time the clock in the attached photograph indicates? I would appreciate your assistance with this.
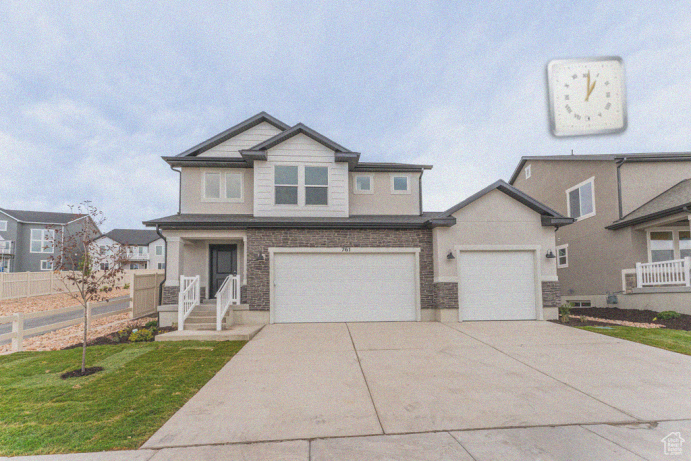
1:01
